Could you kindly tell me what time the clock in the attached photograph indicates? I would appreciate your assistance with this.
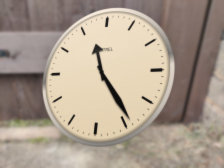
11:24
